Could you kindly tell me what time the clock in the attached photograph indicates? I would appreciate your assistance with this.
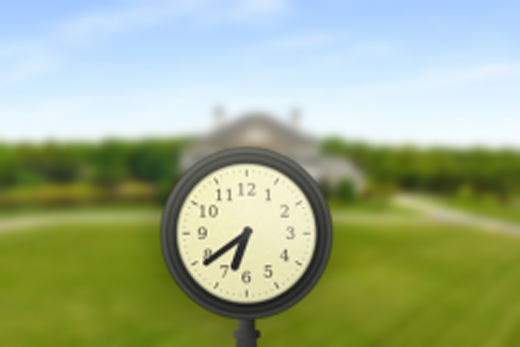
6:39
